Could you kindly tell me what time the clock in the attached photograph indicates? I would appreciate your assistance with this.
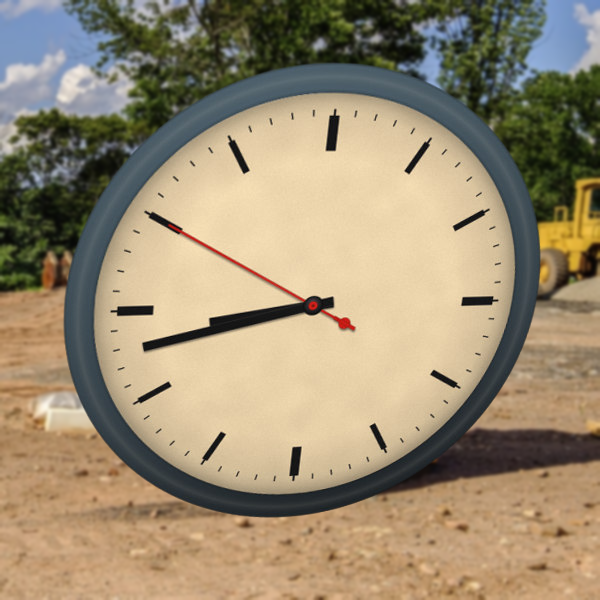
8:42:50
